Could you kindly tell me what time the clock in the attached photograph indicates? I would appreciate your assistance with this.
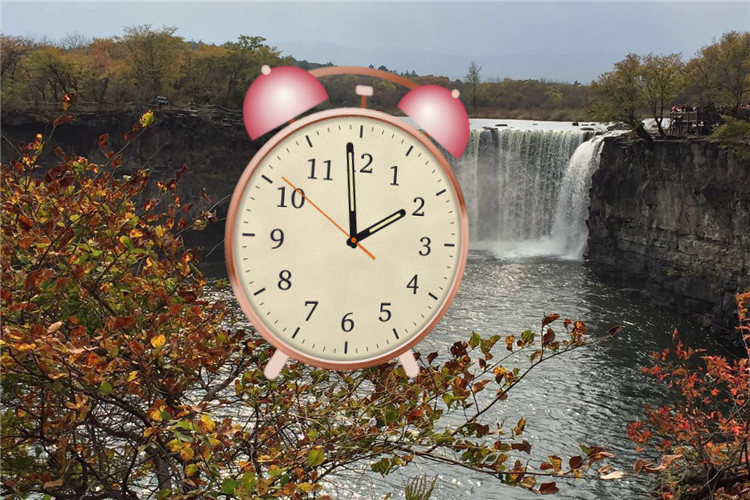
1:58:51
